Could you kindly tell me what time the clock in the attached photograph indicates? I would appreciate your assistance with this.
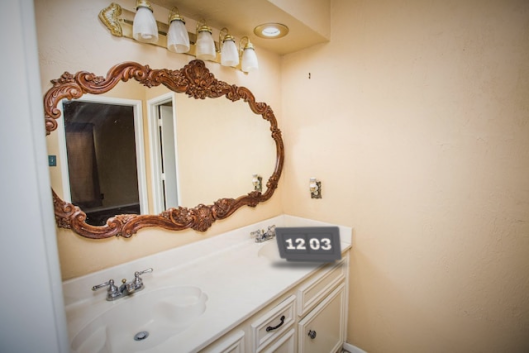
12:03
